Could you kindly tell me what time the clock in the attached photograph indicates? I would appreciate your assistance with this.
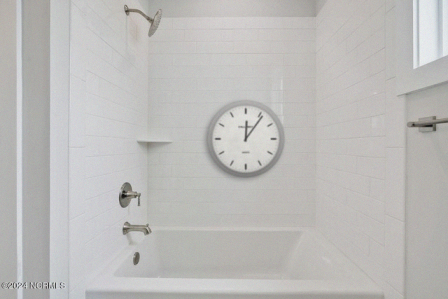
12:06
